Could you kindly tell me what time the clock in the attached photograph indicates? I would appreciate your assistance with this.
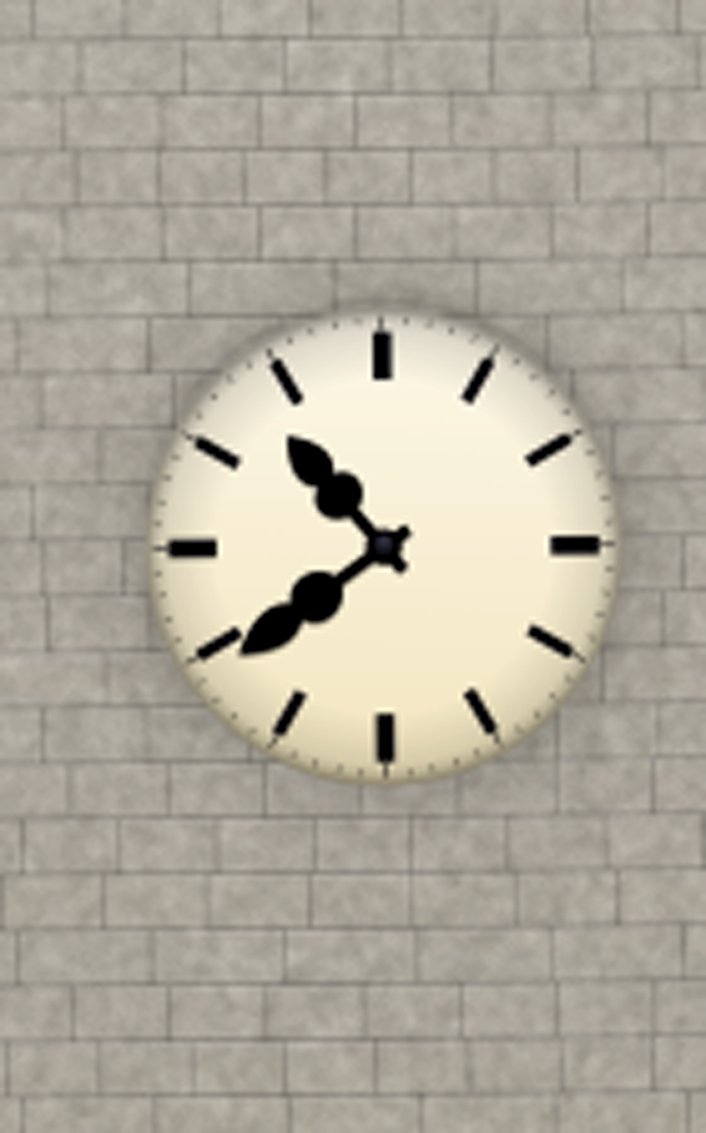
10:39
